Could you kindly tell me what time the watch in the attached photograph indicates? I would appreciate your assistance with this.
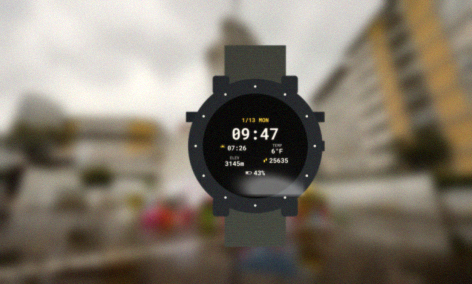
9:47
